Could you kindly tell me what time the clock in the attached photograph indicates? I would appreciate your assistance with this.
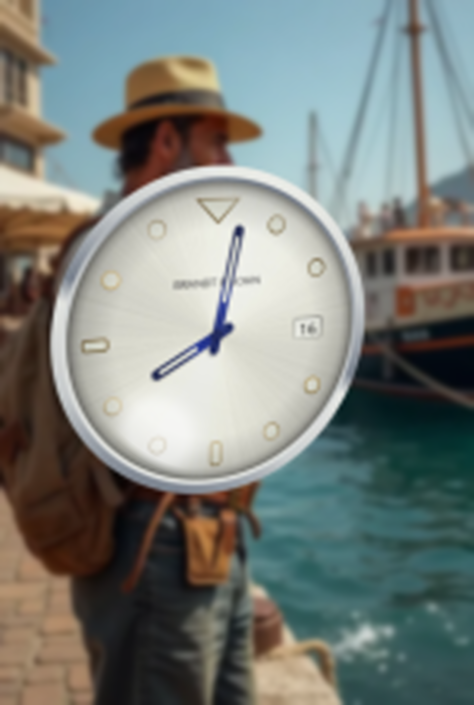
8:02
